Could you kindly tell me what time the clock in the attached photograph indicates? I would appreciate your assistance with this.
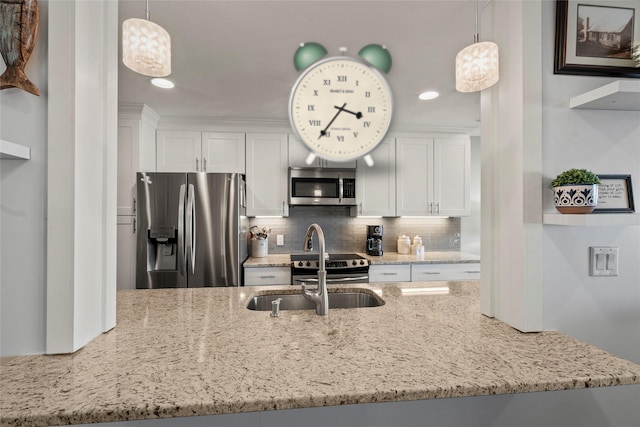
3:36
